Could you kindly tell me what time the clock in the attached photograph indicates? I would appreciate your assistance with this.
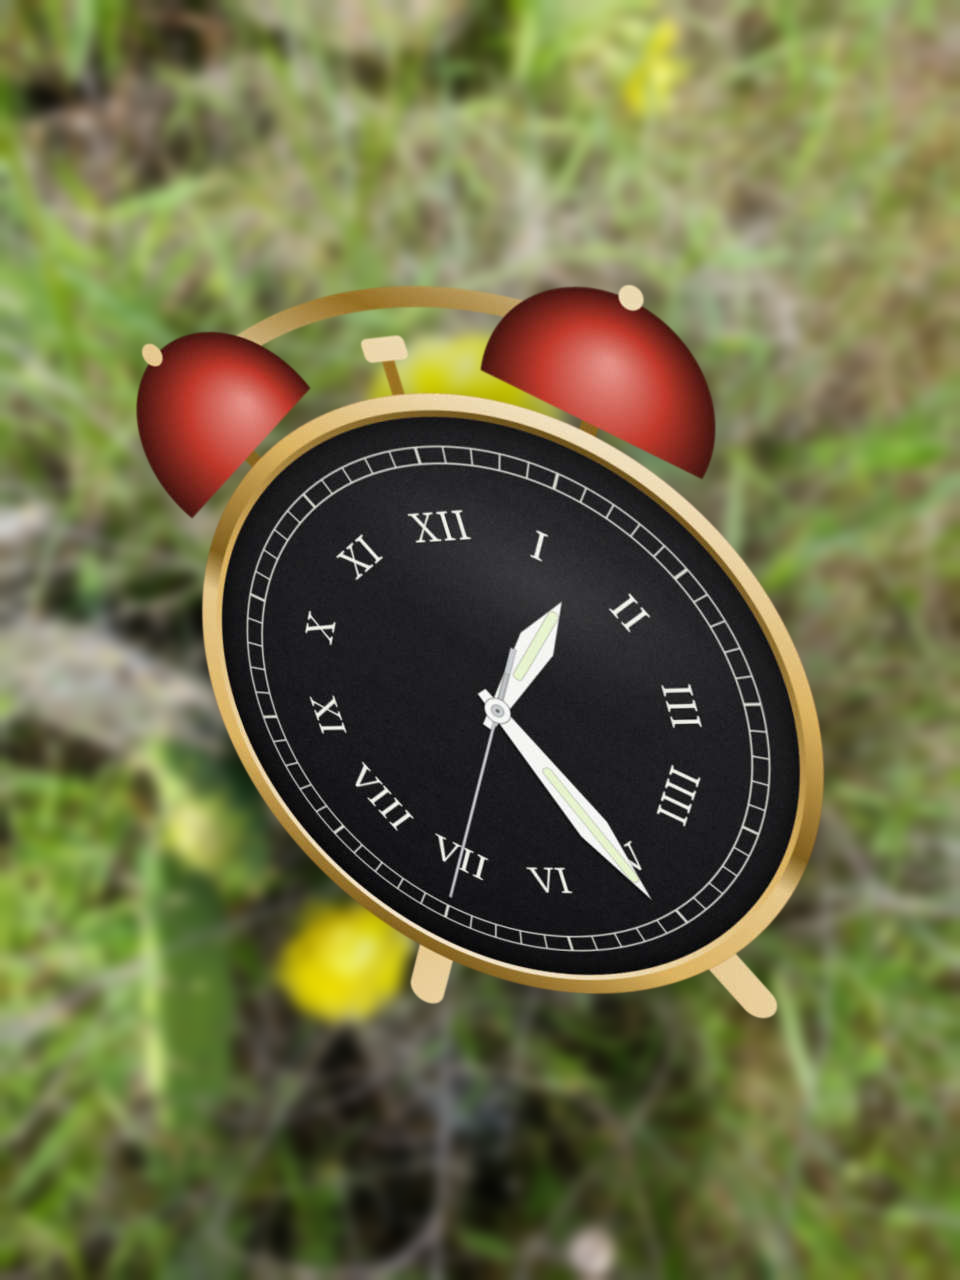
1:25:35
